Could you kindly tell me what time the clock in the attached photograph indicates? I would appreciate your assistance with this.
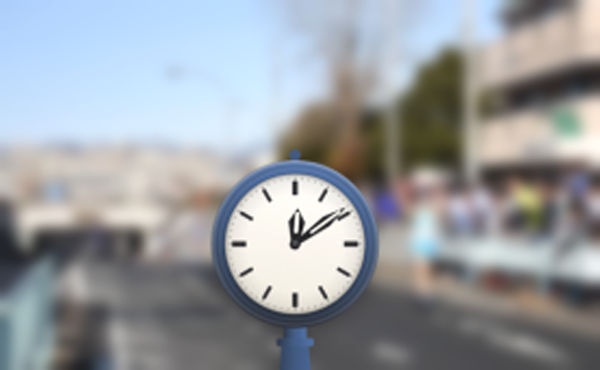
12:09
